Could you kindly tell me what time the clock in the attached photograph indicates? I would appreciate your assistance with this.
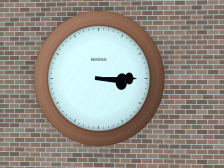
3:15
